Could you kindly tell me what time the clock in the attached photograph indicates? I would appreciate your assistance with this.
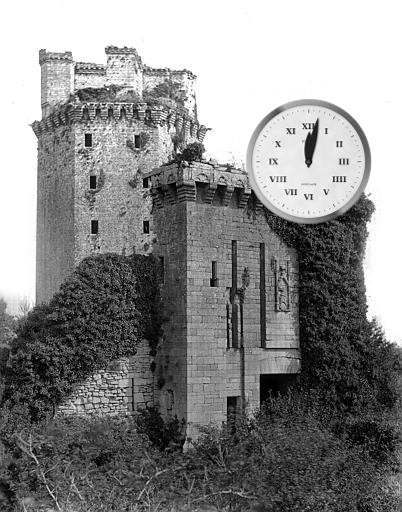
12:02
